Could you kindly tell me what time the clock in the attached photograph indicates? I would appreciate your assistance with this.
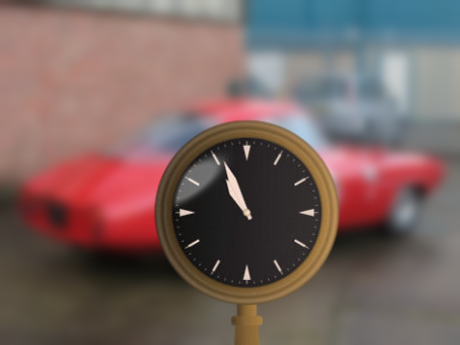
10:56
